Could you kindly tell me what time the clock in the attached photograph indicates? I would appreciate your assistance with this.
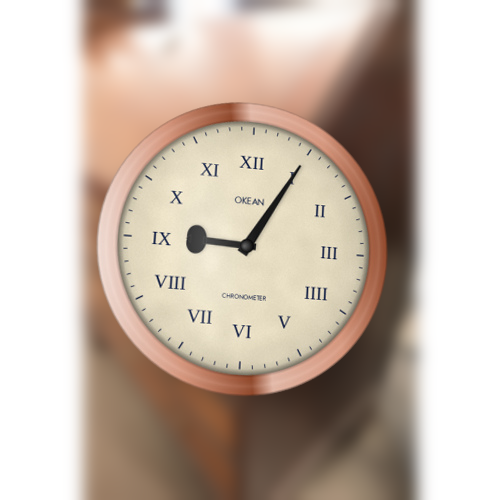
9:05
